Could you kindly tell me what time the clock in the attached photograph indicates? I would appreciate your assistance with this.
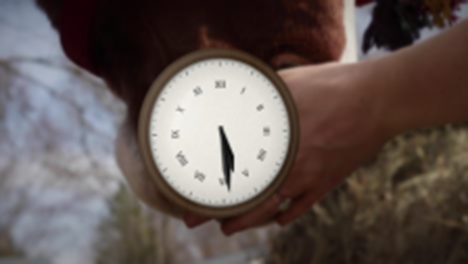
5:29
